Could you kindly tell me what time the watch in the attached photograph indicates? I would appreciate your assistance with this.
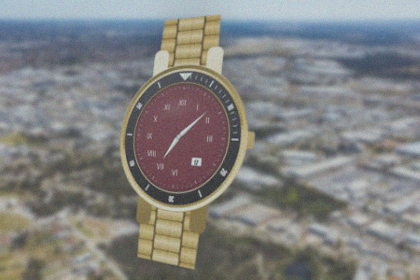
7:08
